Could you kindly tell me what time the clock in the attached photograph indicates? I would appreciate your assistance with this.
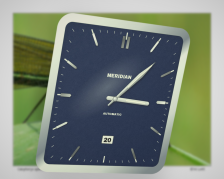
3:07
